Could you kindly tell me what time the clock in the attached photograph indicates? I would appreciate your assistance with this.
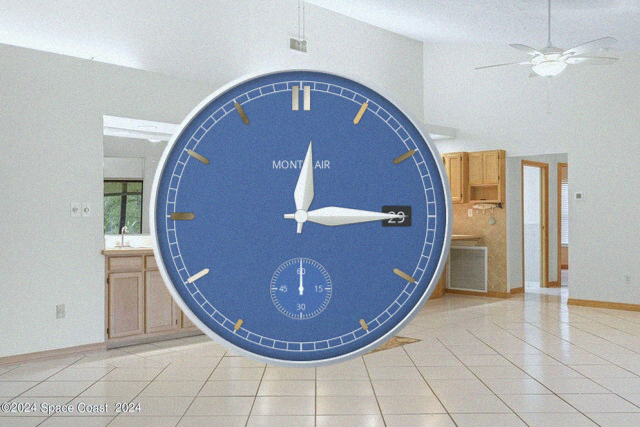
12:15
